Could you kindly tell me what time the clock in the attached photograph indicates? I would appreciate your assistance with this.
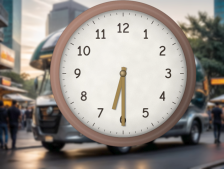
6:30
